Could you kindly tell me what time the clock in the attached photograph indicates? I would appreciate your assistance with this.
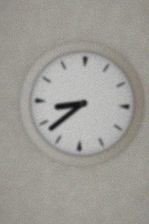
8:38
